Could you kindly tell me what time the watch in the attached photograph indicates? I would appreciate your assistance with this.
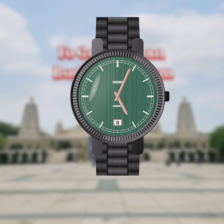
5:04
